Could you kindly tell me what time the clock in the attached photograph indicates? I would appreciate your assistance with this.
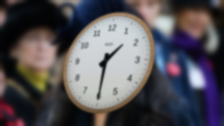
1:30
